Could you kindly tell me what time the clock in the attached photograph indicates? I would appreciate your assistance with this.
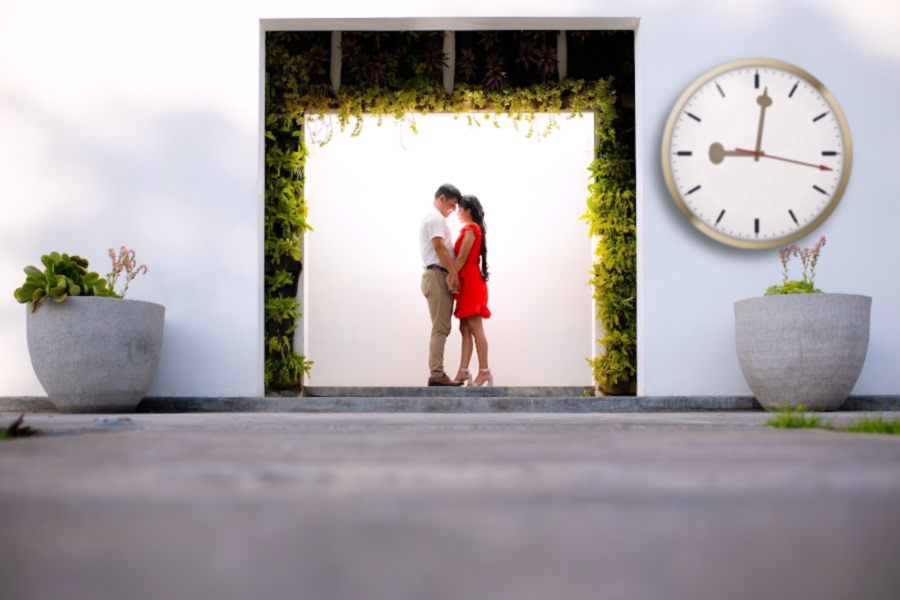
9:01:17
